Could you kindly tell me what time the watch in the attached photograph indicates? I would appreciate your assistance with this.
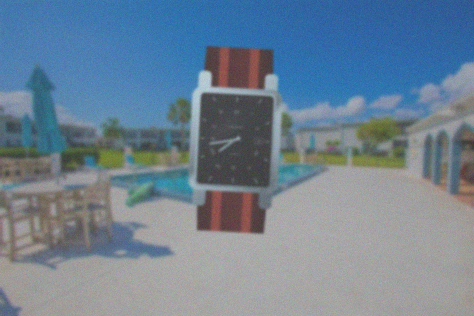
7:43
